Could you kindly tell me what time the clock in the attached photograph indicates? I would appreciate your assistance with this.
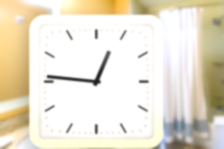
12:46
